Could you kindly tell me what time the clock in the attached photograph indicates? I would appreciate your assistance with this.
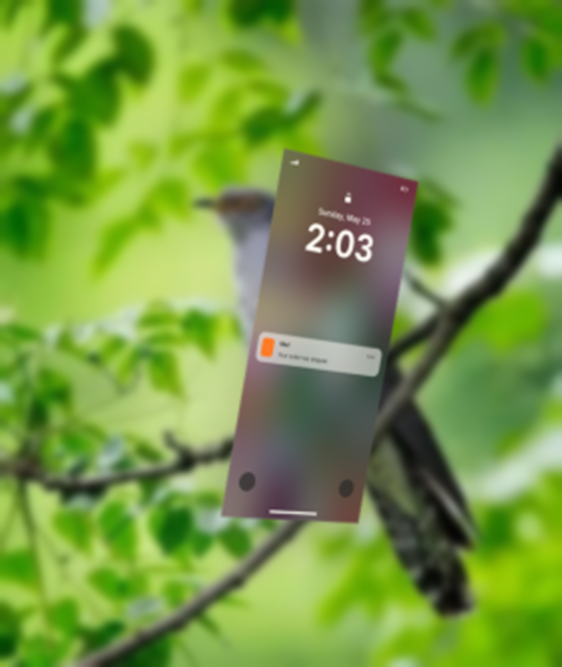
2:03
